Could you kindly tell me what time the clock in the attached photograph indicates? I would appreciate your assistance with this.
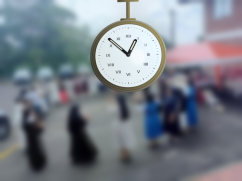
12:52
